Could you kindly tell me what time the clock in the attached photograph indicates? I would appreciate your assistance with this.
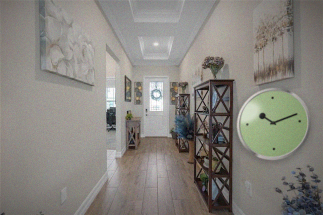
10:12
